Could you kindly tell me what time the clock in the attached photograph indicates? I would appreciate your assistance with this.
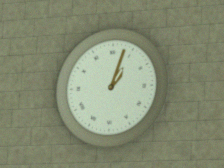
1:03
